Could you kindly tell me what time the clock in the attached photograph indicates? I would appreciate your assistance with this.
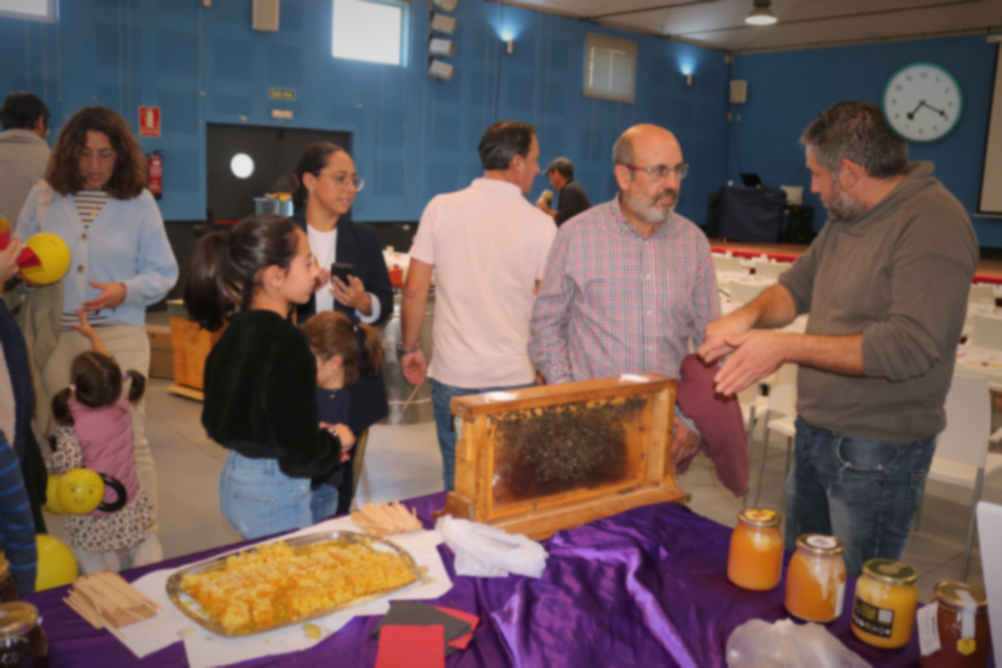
7:19
